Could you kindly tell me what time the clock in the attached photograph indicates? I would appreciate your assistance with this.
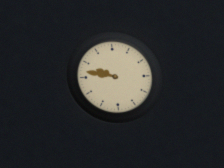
9:47
